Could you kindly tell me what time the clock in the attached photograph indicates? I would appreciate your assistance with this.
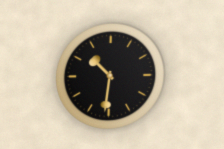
10:31
